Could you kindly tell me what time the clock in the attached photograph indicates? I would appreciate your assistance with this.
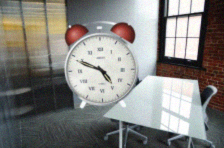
4:49
